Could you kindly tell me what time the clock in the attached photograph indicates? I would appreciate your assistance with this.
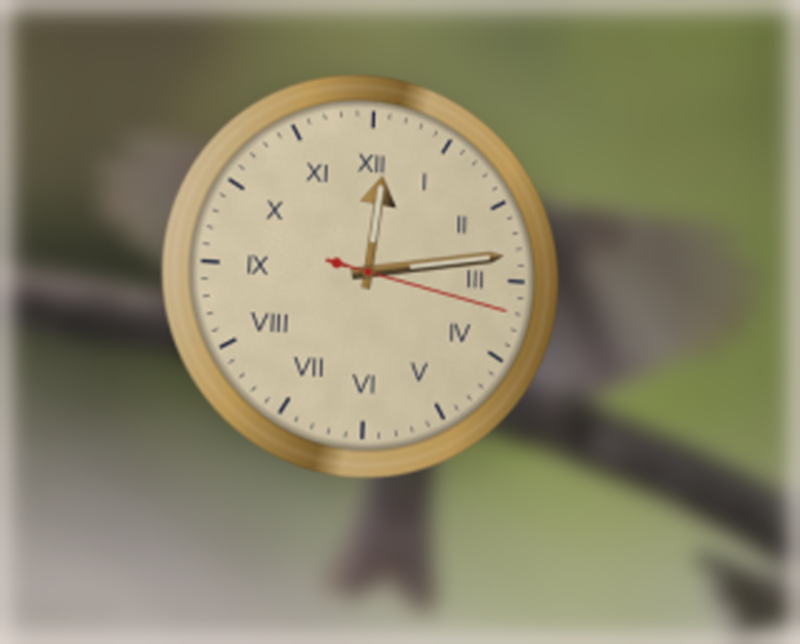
12:13:17
